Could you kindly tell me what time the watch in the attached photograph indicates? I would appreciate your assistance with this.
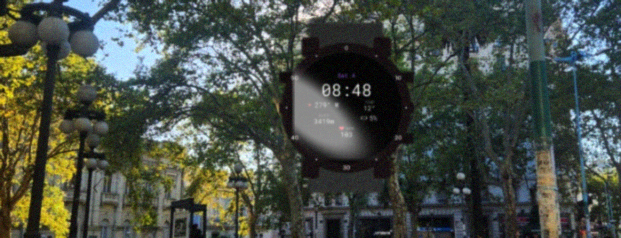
8:48
